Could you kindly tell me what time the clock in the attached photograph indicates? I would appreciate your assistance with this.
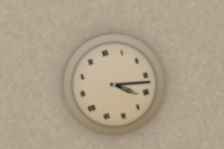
4:17
